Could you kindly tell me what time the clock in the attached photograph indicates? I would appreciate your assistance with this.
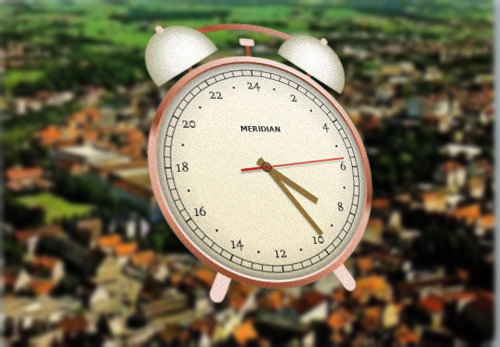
8:24:14
